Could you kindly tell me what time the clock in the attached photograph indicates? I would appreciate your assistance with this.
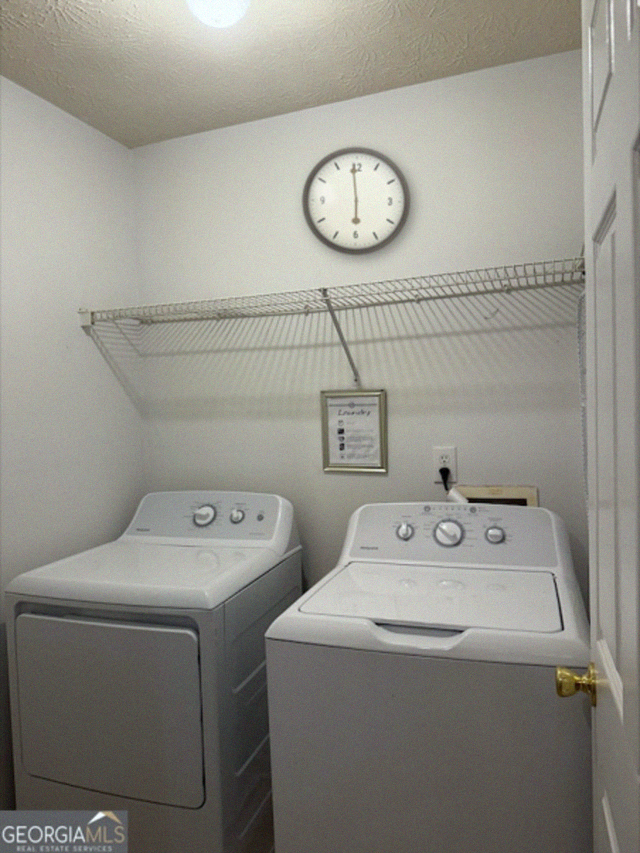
5:59
